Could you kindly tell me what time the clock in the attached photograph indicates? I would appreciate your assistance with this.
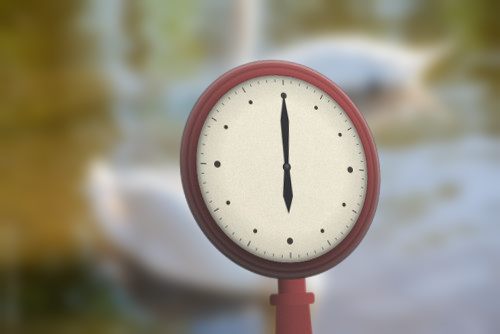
6:00
